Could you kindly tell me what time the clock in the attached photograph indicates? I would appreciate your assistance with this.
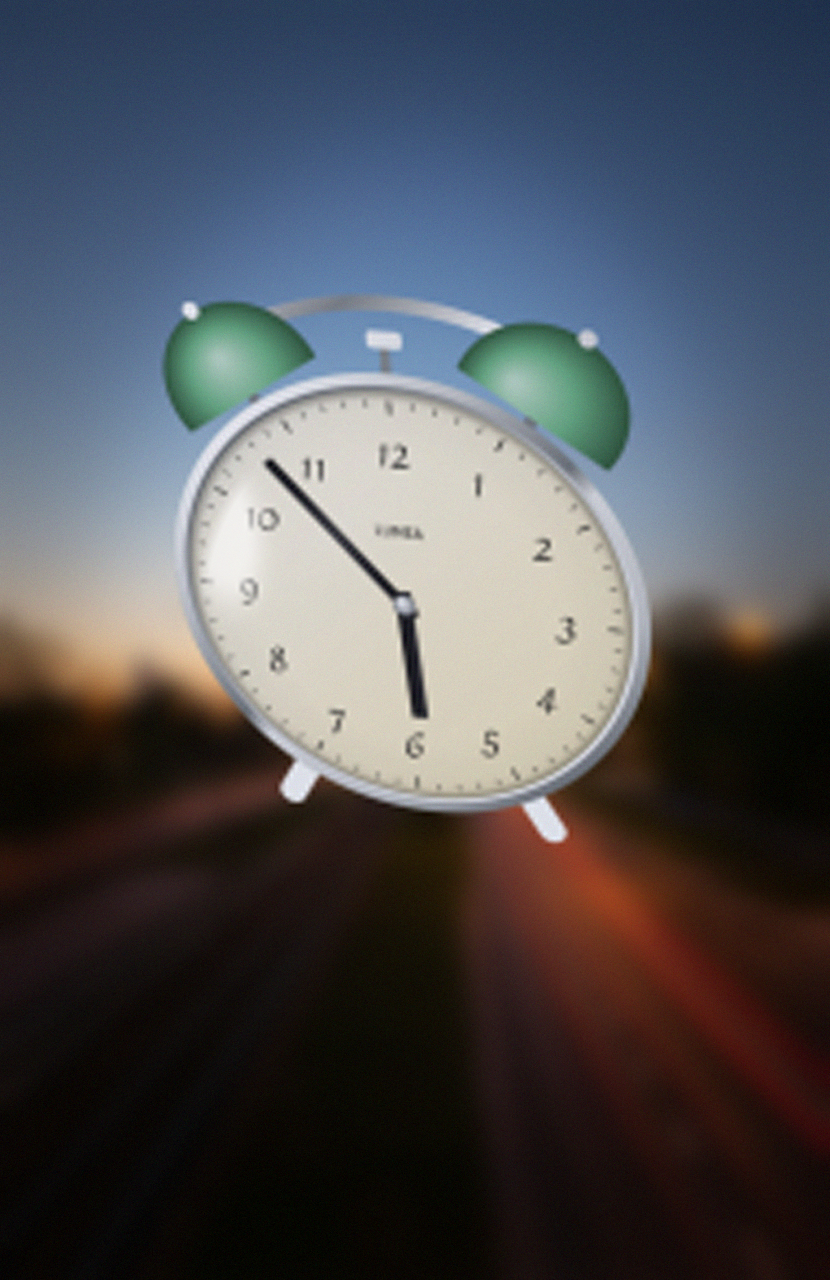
5:53
